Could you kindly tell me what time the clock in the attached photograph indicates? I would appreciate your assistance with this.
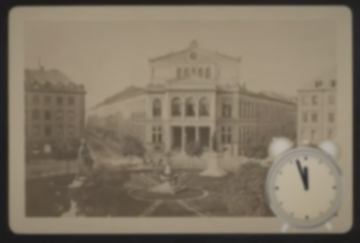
11:57
